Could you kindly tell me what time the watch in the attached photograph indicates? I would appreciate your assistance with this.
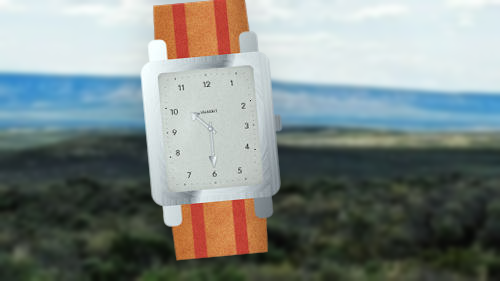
10:30
